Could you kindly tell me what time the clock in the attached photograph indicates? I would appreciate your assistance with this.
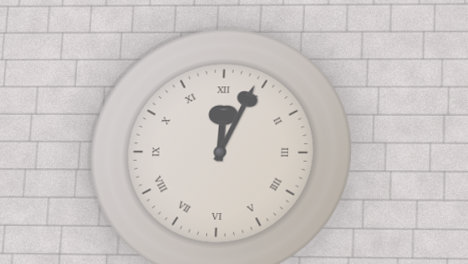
12:04
